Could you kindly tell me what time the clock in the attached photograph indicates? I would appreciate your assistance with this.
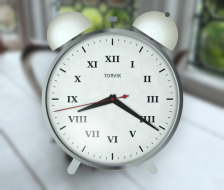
8:20:43
